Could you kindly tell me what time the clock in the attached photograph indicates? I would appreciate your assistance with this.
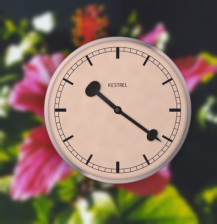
10:21
